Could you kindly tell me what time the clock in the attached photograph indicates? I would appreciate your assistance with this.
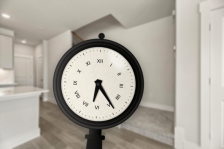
6:24
